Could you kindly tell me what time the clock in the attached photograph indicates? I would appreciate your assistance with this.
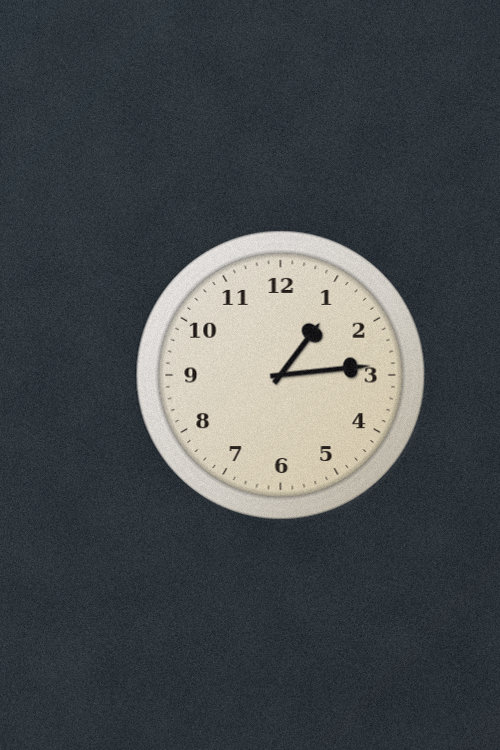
1:14
